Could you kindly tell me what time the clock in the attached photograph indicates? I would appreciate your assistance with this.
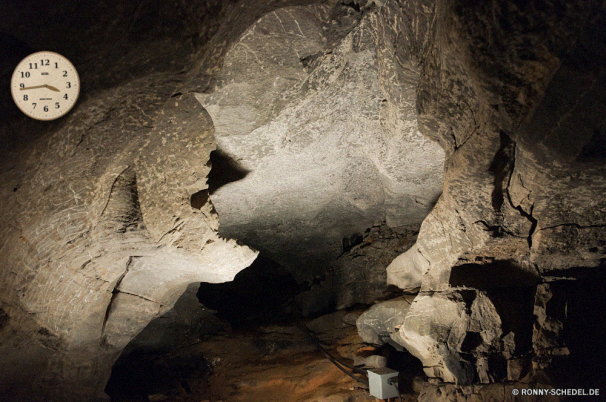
3:44
